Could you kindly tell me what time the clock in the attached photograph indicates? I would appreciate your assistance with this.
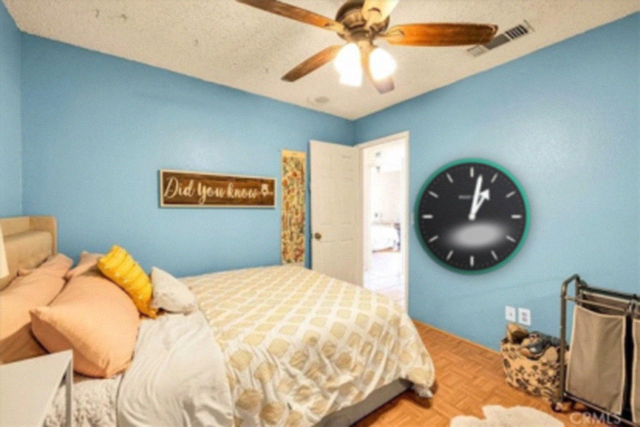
1:02
